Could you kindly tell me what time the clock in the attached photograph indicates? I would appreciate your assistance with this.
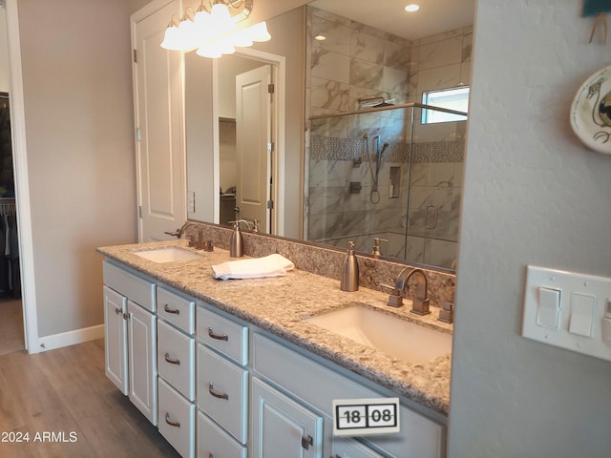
18:08
